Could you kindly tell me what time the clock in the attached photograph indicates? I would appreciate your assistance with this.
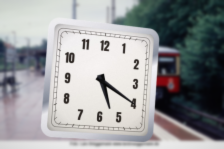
5:20
